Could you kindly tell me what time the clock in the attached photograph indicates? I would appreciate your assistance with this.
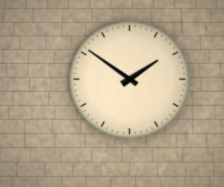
1:51
